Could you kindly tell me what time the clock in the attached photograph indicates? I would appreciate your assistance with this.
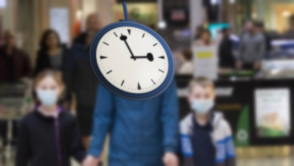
2:57
